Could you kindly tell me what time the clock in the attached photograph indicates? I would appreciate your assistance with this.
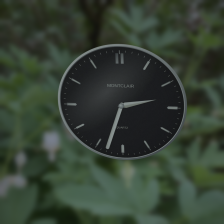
2:33
